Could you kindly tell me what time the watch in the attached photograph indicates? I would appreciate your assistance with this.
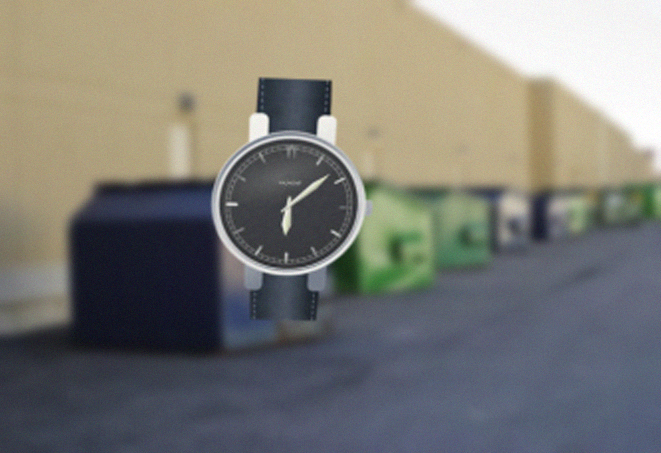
6:08
